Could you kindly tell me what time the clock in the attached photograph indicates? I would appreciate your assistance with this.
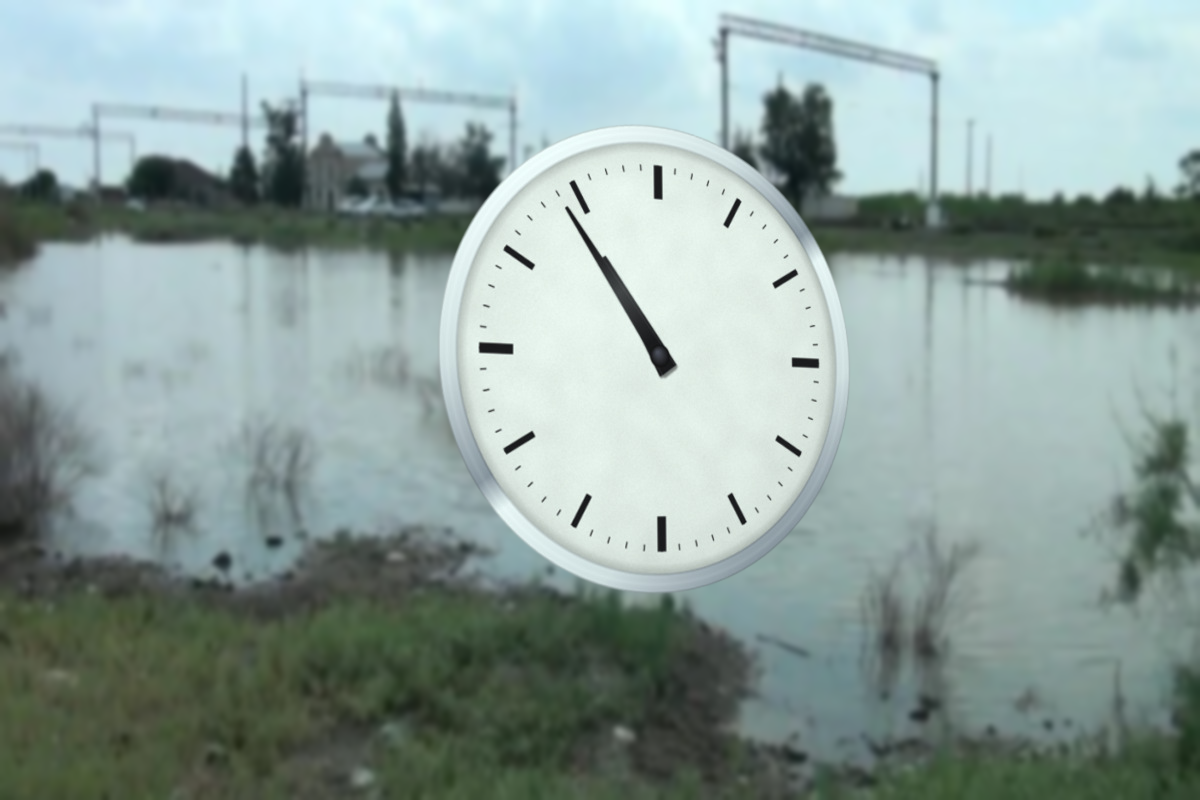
10:54
